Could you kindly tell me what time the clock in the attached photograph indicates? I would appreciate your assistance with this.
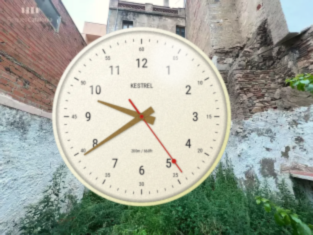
9:39:24
